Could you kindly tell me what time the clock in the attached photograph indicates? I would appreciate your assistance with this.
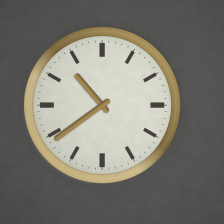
10:39
